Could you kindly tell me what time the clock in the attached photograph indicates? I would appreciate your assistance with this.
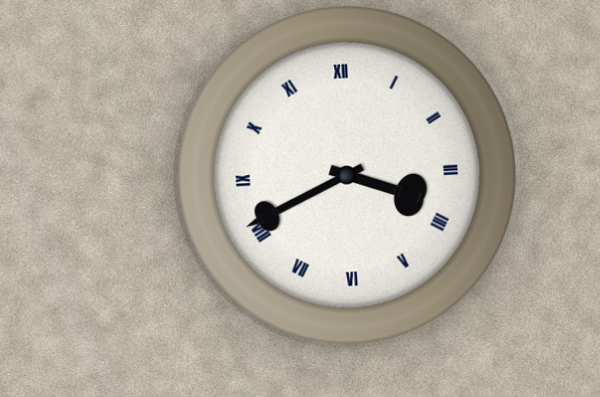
3:41
